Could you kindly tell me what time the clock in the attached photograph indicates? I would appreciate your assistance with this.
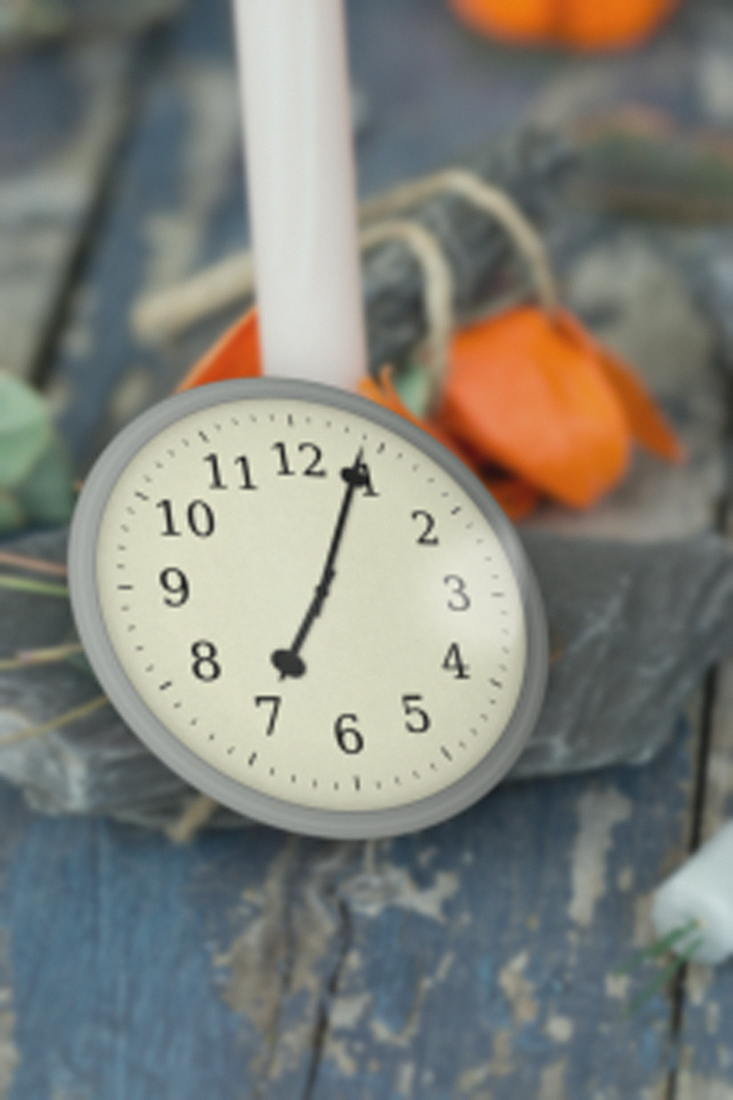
7:04
